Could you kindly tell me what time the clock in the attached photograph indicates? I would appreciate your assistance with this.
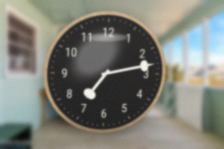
7:13
